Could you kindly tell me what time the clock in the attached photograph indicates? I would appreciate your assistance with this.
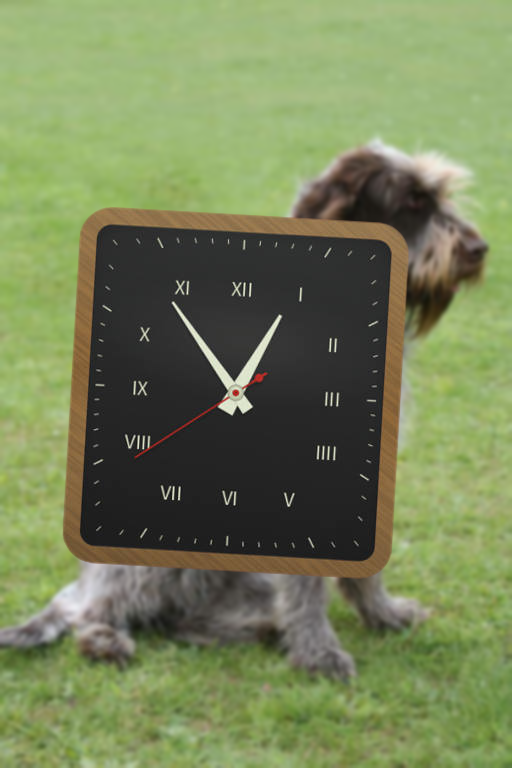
12:53:39
